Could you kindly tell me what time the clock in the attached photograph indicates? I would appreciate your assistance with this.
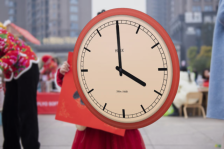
4:00
